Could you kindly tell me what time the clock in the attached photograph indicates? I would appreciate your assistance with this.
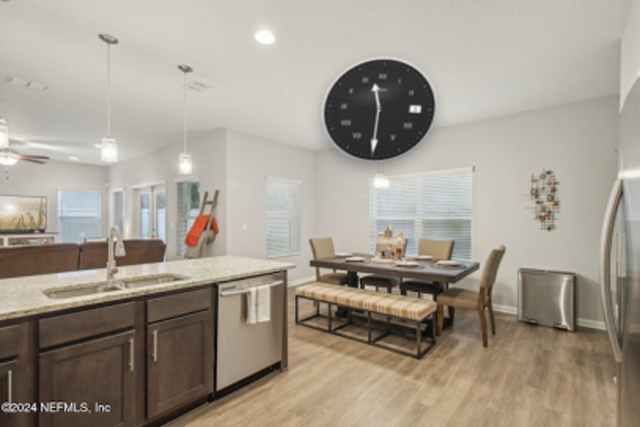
11:30
